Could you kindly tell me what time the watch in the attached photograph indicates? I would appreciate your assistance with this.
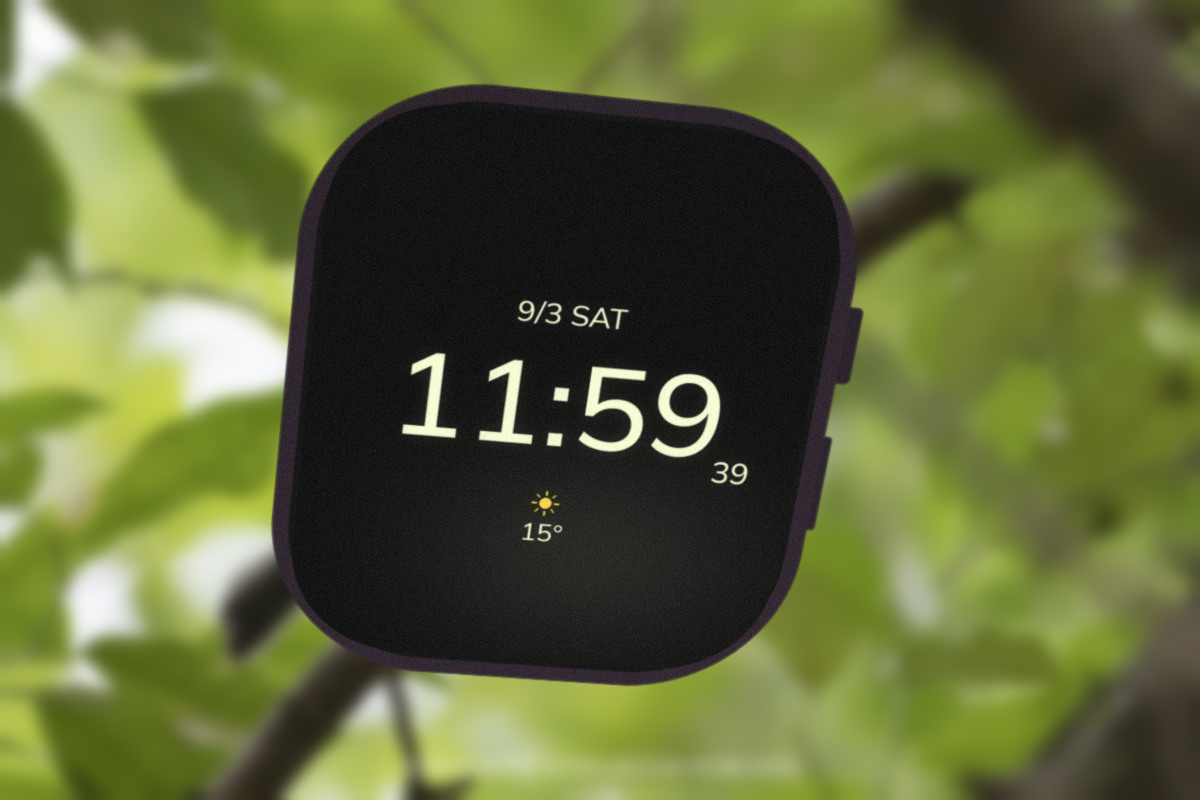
11:59:39
